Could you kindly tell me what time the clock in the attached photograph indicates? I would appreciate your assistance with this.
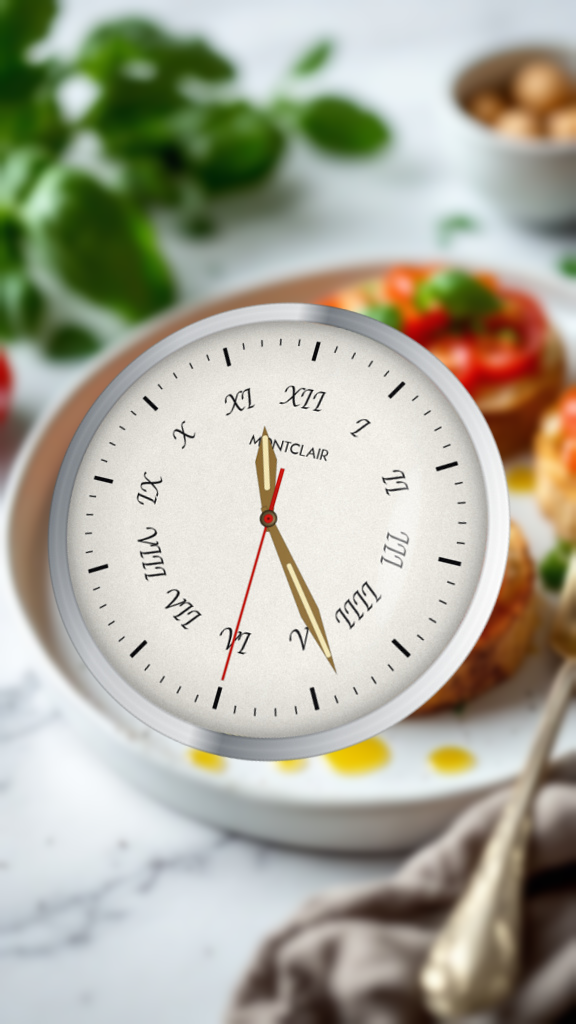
11:23:30
